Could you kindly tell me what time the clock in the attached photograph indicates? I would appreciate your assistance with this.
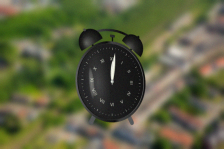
12:01
